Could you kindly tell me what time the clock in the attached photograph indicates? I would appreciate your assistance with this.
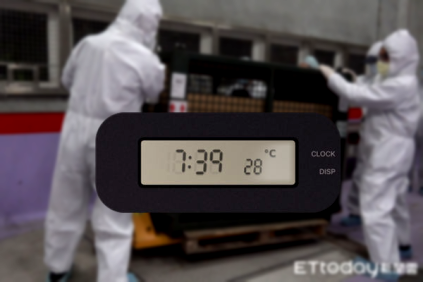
7:39
